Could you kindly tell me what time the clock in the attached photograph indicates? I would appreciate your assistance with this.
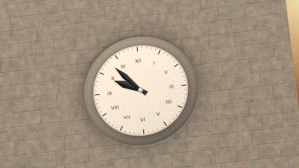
9:53
